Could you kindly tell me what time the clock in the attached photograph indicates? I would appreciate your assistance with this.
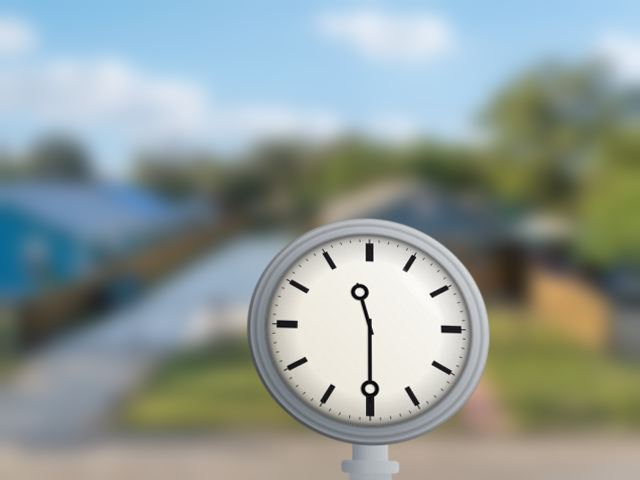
11:30
